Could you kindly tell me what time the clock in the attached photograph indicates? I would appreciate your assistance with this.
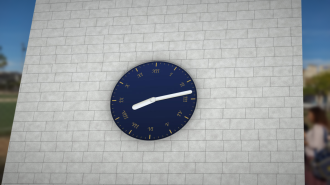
8:13
